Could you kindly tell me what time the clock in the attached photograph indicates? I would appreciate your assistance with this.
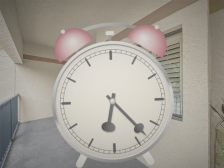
6:23
